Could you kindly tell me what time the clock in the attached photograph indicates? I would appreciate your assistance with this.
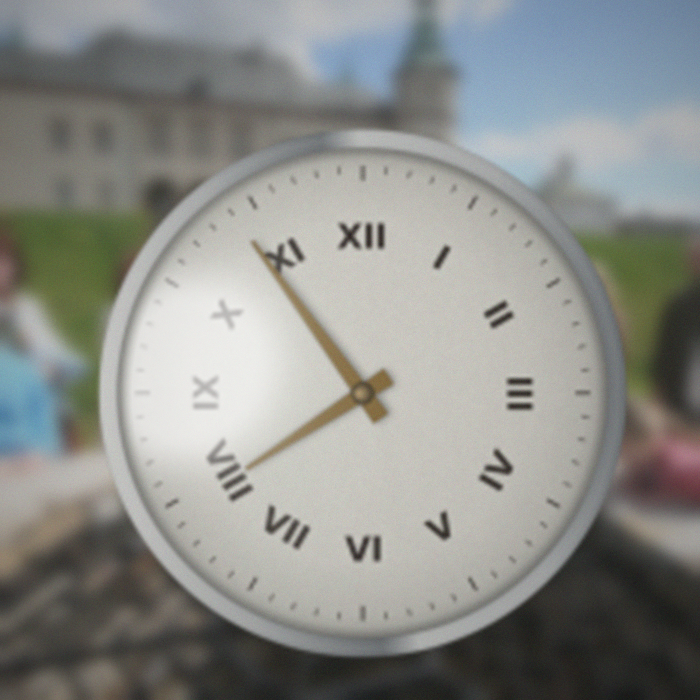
7:54
